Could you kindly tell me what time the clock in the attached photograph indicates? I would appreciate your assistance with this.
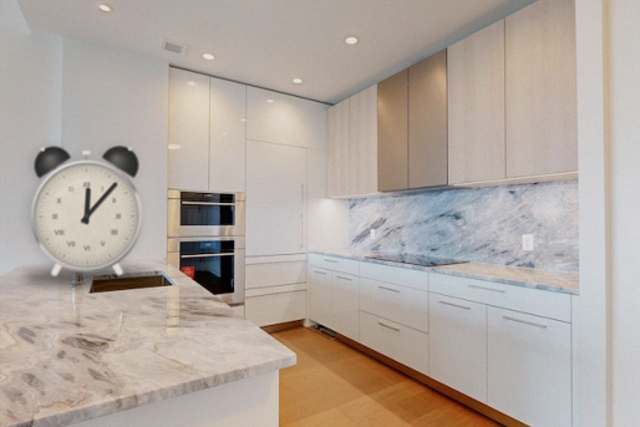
12:07
